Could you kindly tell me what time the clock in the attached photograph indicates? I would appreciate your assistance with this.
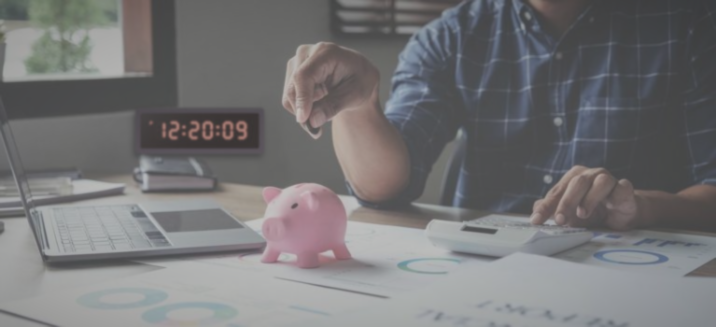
12:20:09
